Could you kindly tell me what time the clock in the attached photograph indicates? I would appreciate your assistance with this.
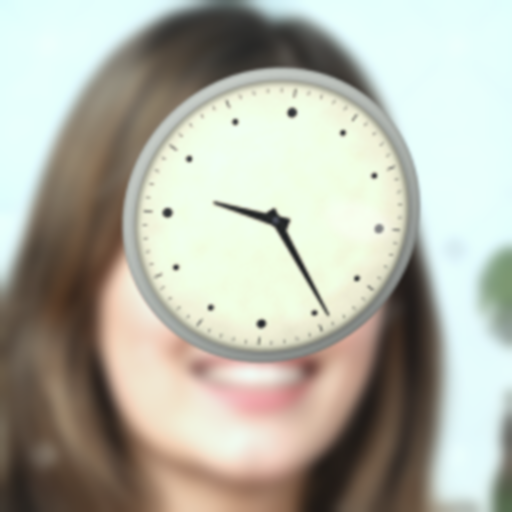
9:24
